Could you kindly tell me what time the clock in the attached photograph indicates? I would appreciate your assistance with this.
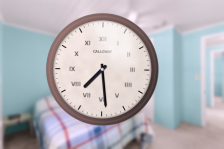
7:29
